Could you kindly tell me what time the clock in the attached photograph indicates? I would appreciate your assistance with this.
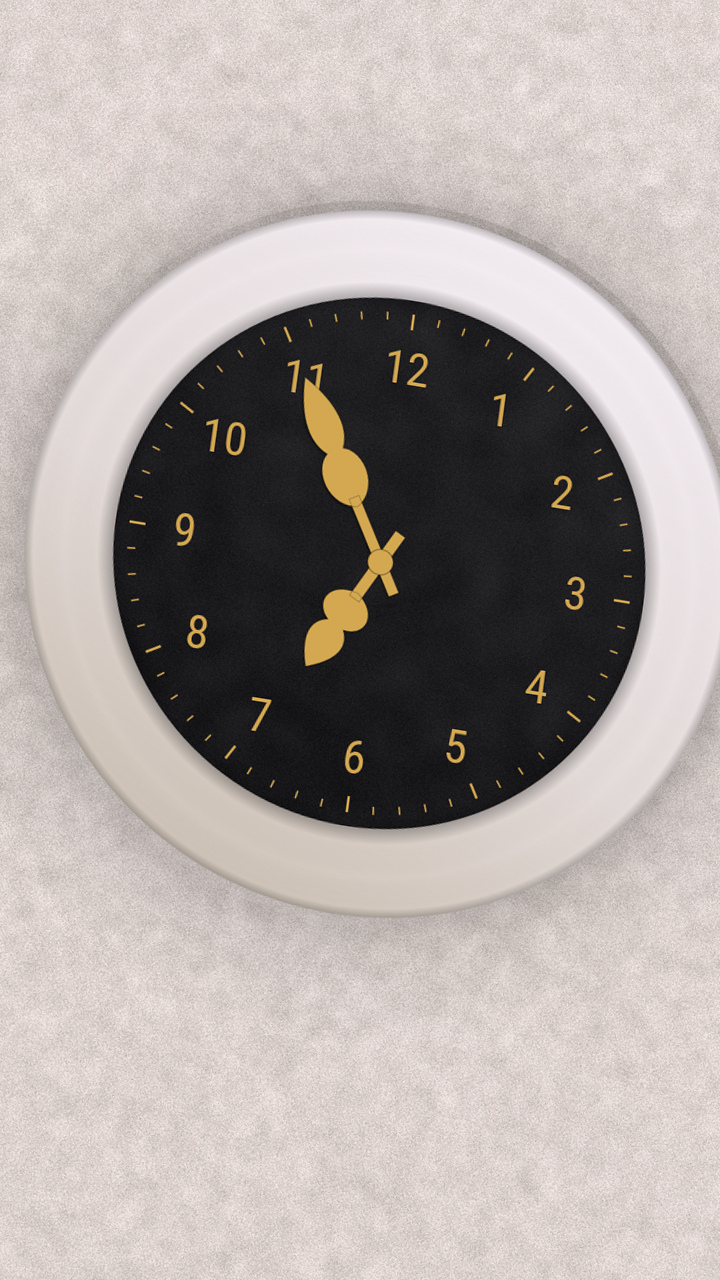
6:55
